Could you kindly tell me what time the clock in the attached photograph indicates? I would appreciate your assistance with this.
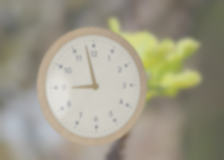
8:58
